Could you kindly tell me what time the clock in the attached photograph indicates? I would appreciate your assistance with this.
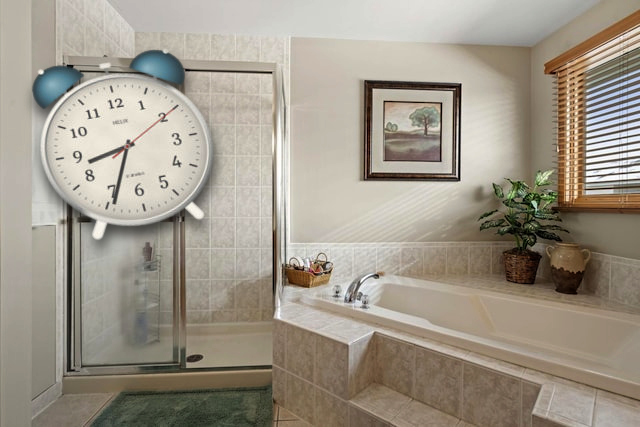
8:34:10
